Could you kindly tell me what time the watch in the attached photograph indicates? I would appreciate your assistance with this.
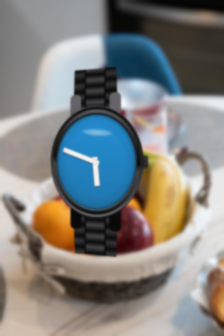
5:48
